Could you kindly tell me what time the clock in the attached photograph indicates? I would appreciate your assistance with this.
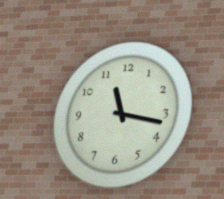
11:17
